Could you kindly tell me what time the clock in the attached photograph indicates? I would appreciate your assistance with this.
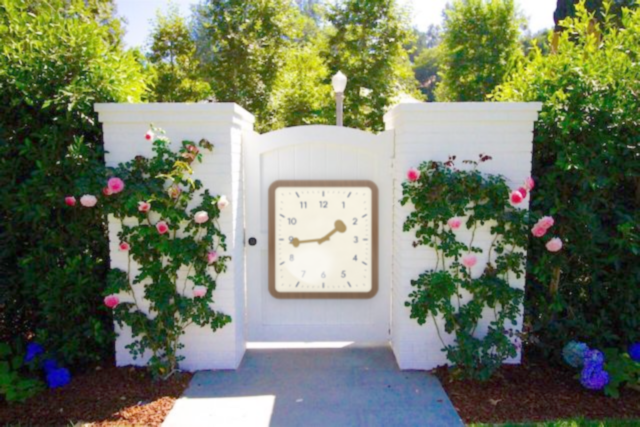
1:44
